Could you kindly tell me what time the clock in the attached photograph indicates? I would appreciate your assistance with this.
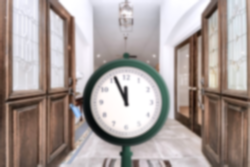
11:56
